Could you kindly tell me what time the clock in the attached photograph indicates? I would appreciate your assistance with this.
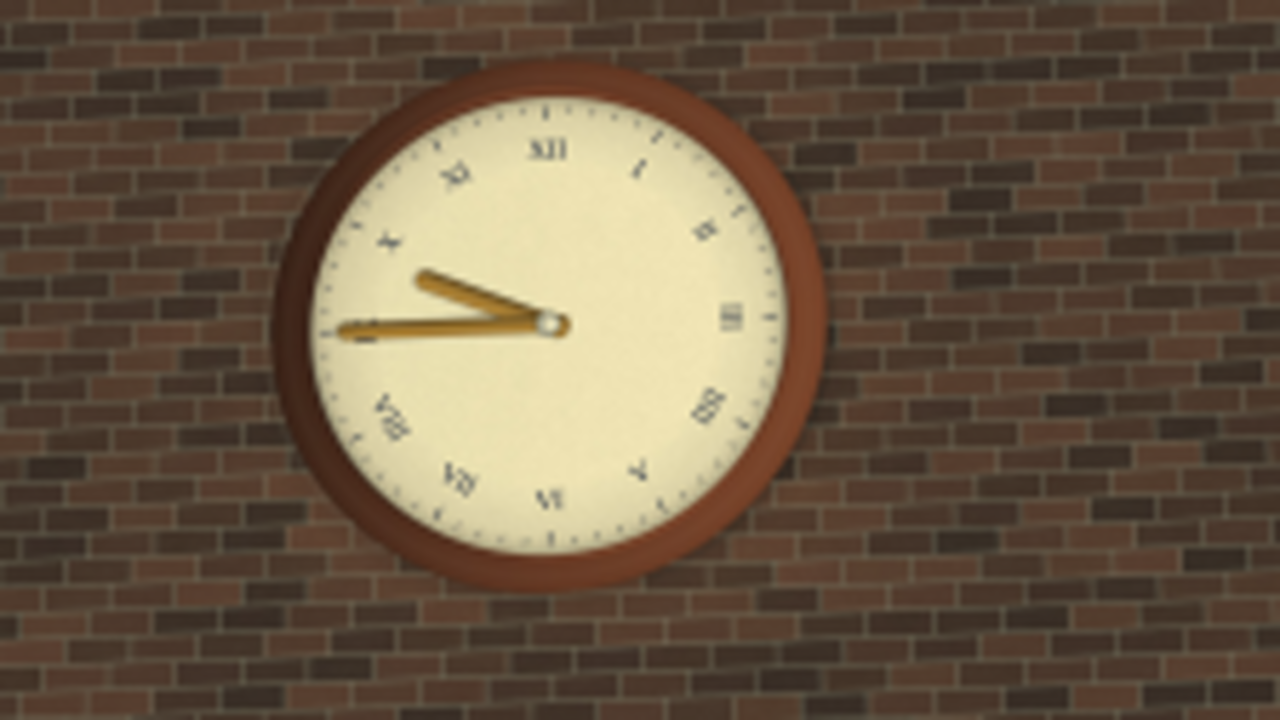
9:45
